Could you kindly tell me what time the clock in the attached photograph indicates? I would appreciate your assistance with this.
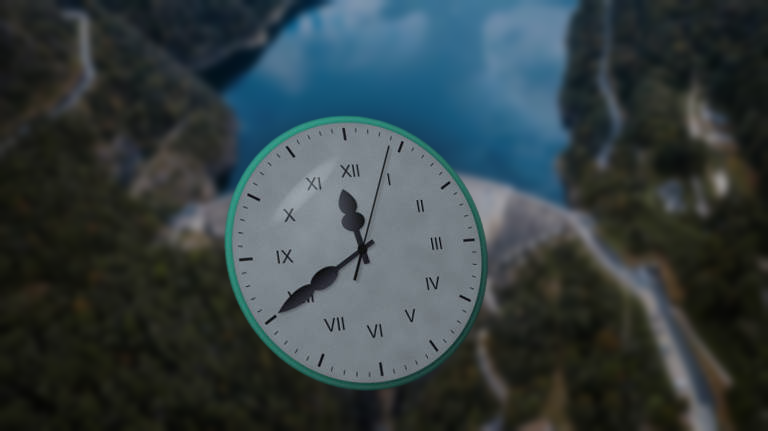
11:40:04
